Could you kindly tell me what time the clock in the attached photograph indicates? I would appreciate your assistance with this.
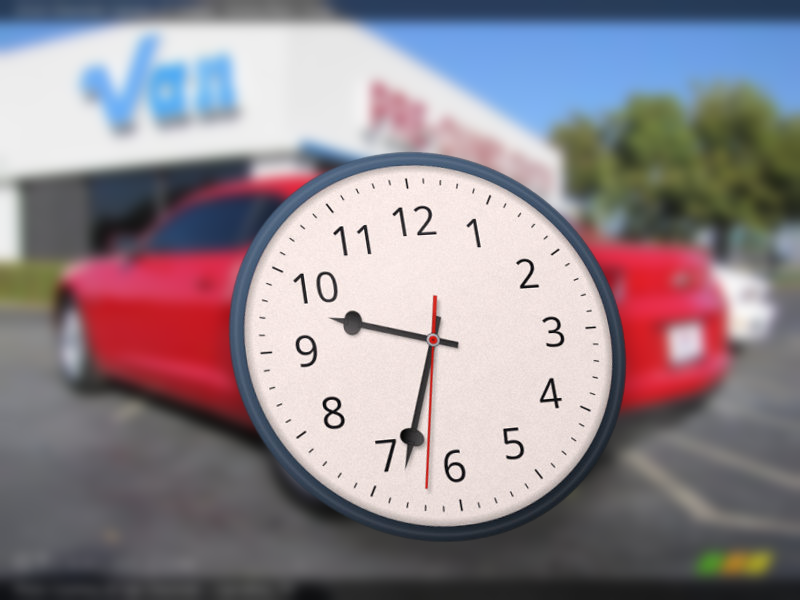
9:33:32
